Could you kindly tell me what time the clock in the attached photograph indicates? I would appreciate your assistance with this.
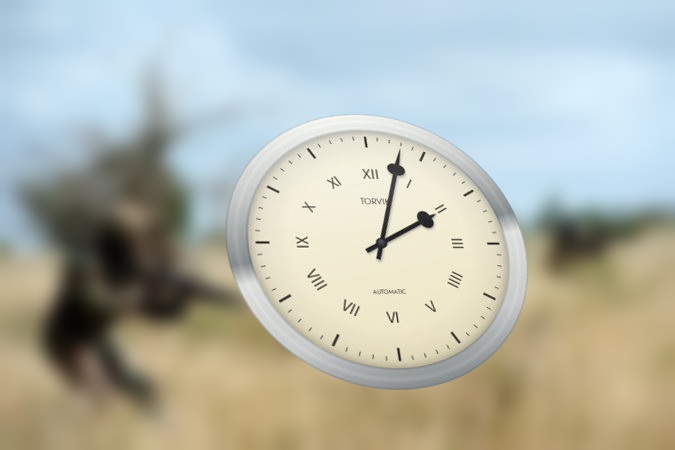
2:03
